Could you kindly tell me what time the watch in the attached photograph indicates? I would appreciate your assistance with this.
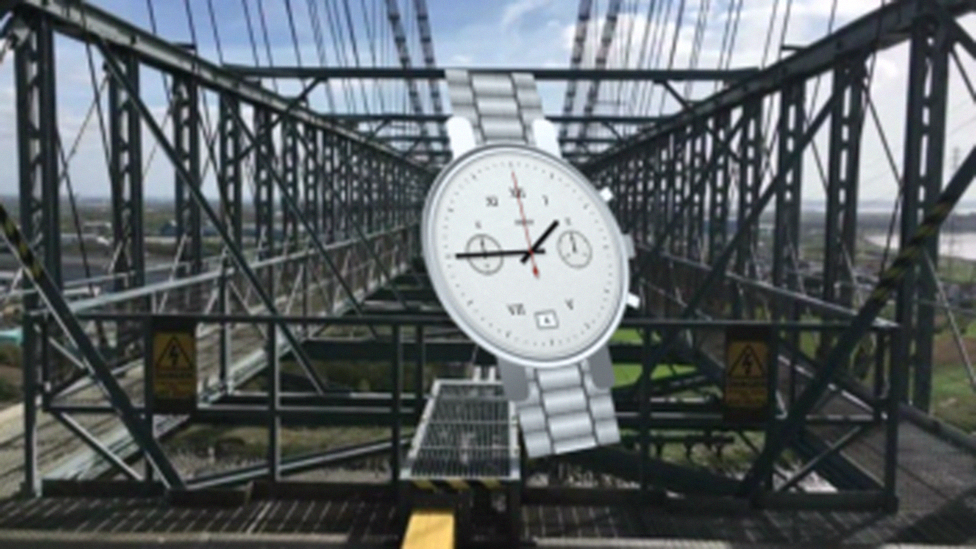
1:45
